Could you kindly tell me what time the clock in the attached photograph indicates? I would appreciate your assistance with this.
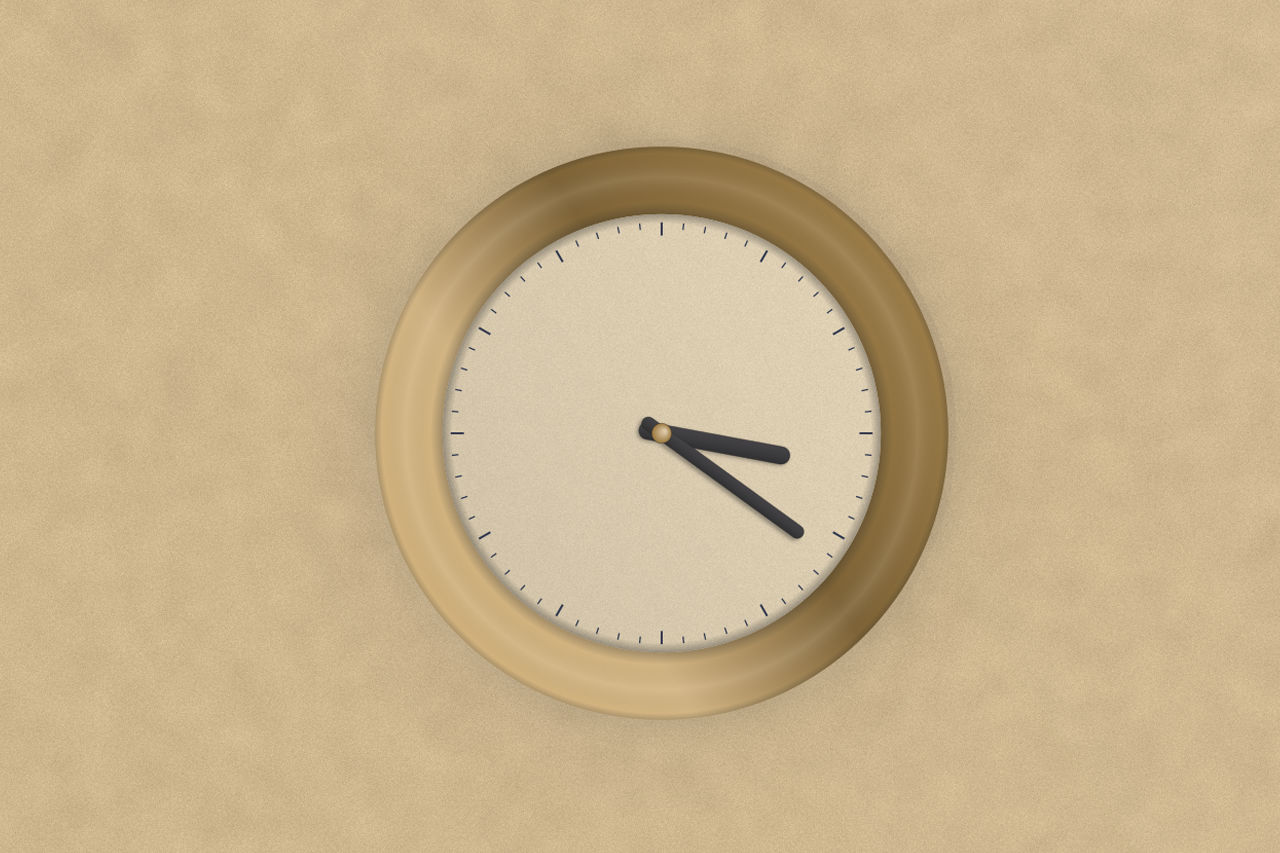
3:21
